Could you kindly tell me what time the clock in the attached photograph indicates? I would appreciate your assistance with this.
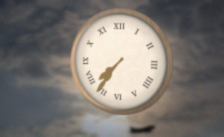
7:36
